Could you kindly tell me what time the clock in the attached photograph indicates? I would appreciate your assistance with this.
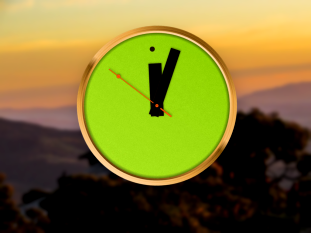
12:03:52
